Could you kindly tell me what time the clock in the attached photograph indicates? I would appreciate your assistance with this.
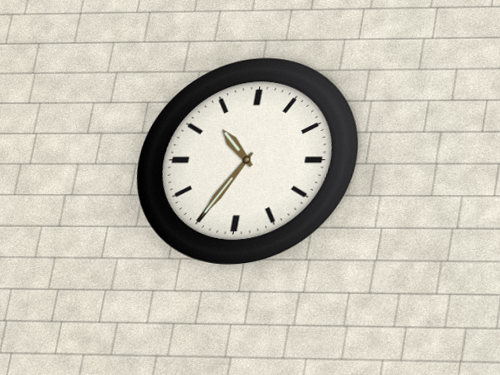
10:35
